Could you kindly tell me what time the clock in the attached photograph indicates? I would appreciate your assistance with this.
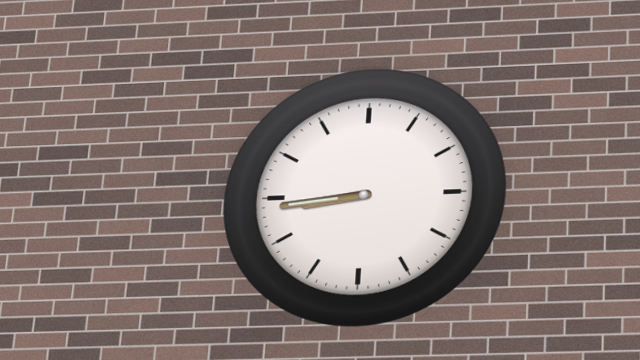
8:44
